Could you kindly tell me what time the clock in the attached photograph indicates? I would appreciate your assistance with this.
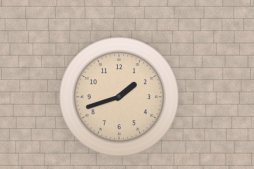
1:42
